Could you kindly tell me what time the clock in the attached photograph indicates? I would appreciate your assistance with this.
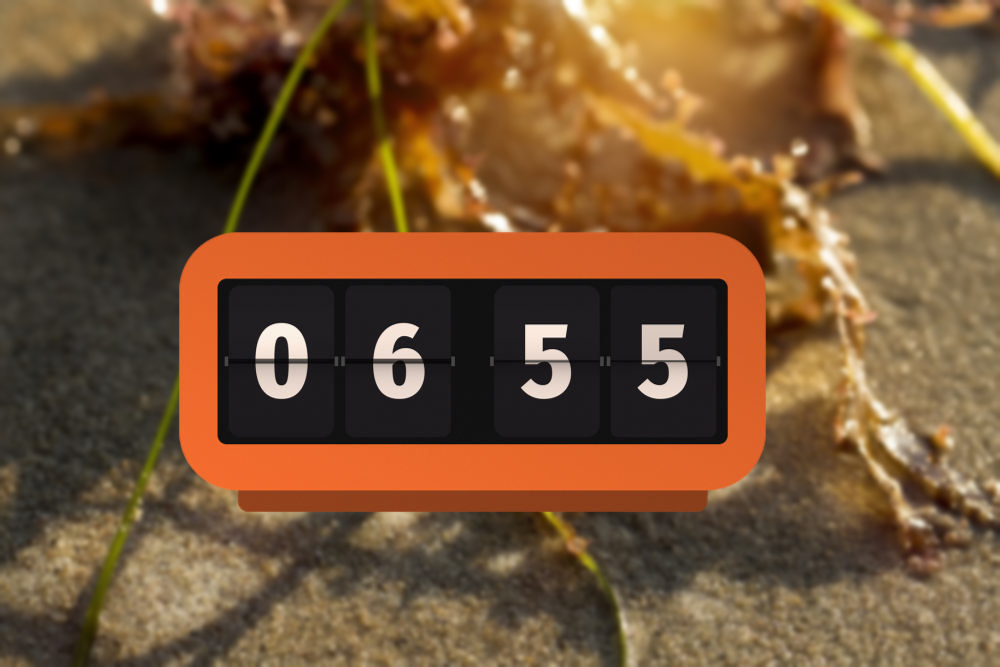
6:55
